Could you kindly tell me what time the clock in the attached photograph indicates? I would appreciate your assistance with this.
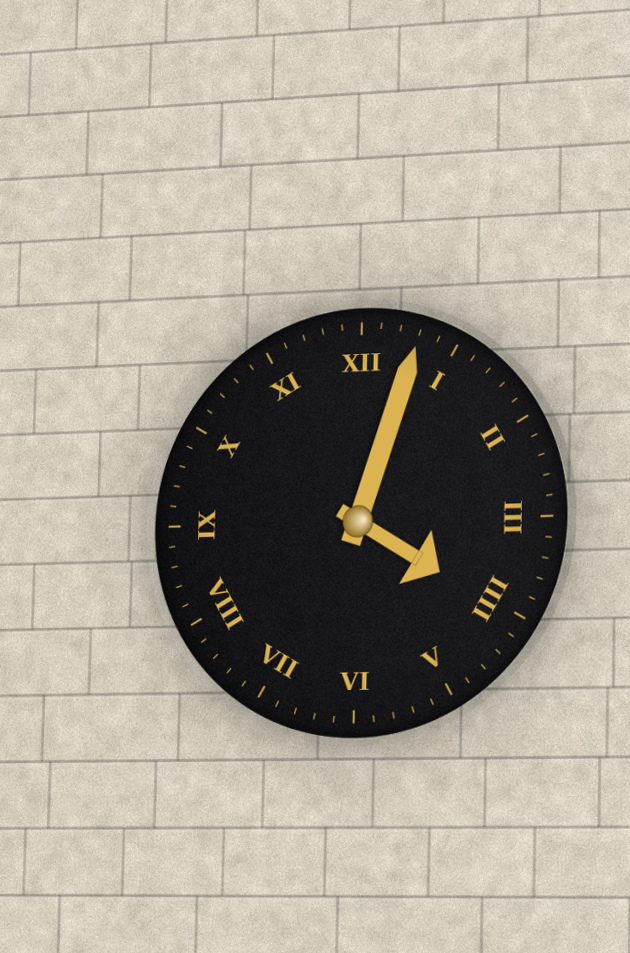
4:03
